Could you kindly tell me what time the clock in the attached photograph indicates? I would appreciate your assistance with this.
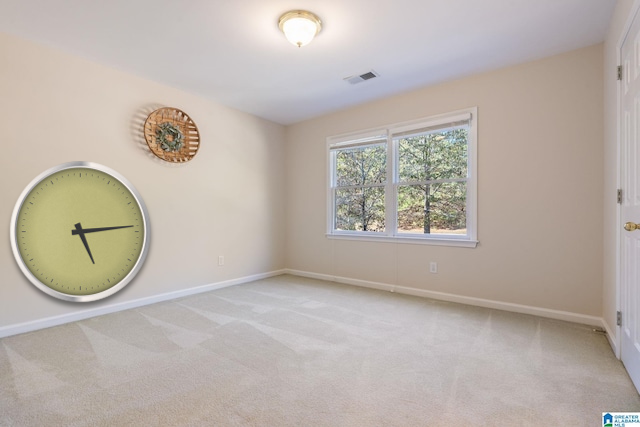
5:14
